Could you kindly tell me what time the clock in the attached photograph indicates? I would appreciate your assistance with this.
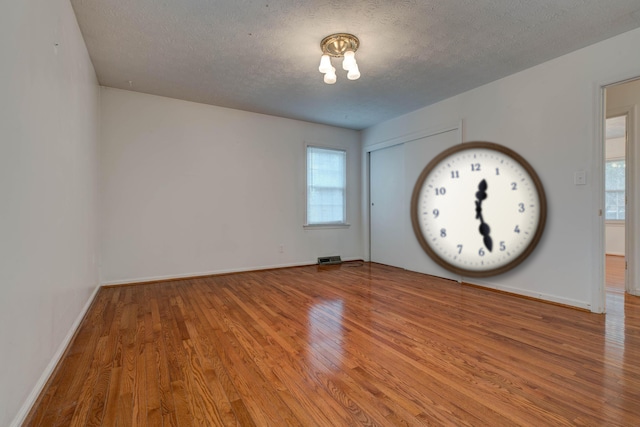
12:28
